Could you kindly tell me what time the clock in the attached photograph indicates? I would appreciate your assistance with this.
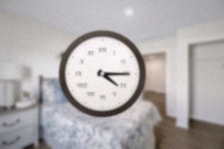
4:15
